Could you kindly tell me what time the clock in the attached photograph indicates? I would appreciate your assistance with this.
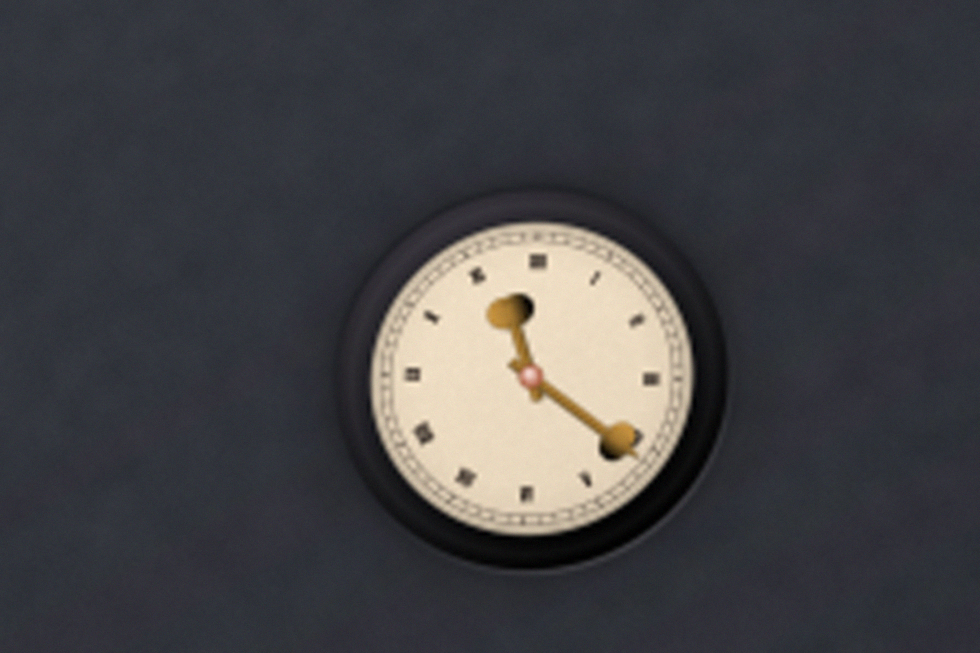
11:21
